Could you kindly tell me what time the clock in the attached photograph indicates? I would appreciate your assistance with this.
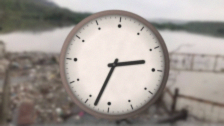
2:33
